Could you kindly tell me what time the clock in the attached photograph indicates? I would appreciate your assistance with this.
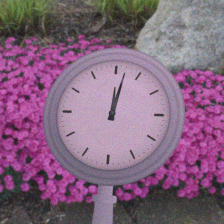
12:02
